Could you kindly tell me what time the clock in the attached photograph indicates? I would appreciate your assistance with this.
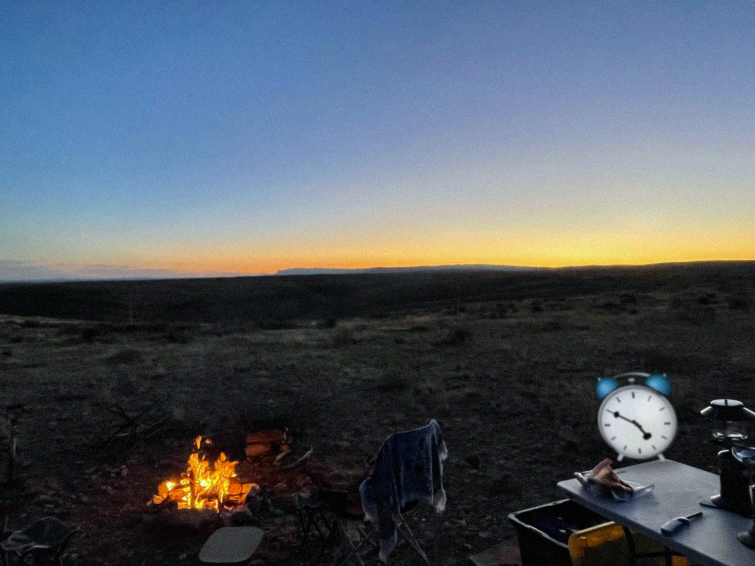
4:50
